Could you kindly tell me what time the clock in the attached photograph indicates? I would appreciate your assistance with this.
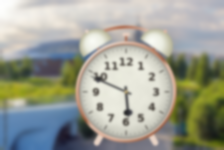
5:49
